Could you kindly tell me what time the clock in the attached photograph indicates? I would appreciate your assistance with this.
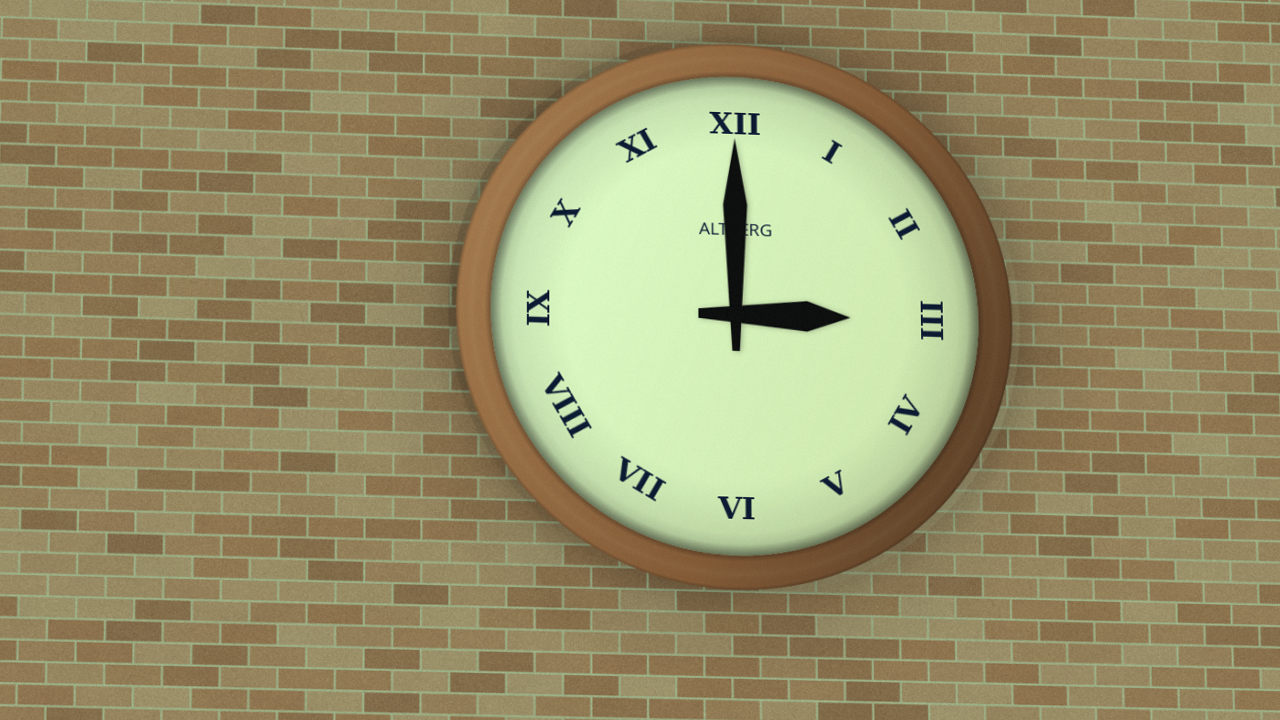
3:00
